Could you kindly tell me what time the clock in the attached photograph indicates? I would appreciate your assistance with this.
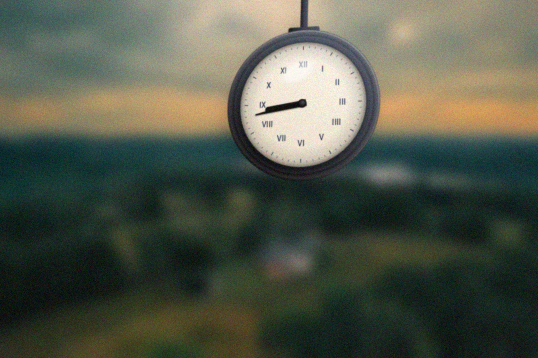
8:43
